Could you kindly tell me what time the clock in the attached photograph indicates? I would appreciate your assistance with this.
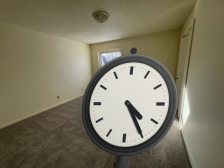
4:25
